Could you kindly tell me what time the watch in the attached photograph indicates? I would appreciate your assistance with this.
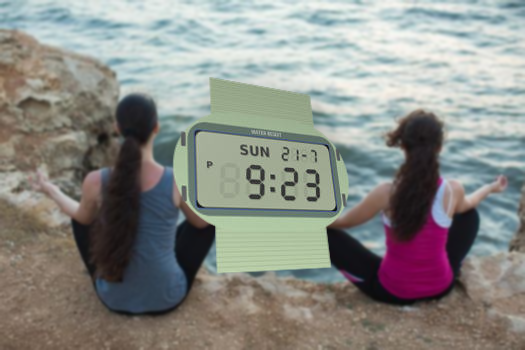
9:23
